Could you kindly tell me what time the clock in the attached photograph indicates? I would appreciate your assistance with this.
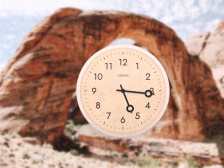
5:16
